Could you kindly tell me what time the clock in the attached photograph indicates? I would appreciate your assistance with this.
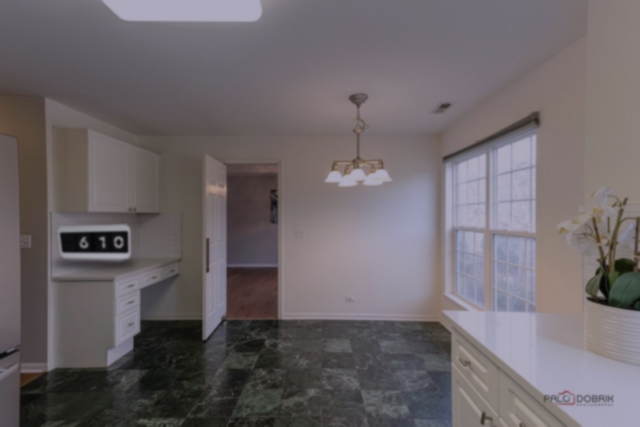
6:10
